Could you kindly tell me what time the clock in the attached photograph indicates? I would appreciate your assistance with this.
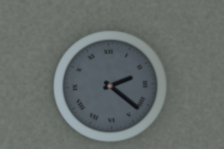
2:22
